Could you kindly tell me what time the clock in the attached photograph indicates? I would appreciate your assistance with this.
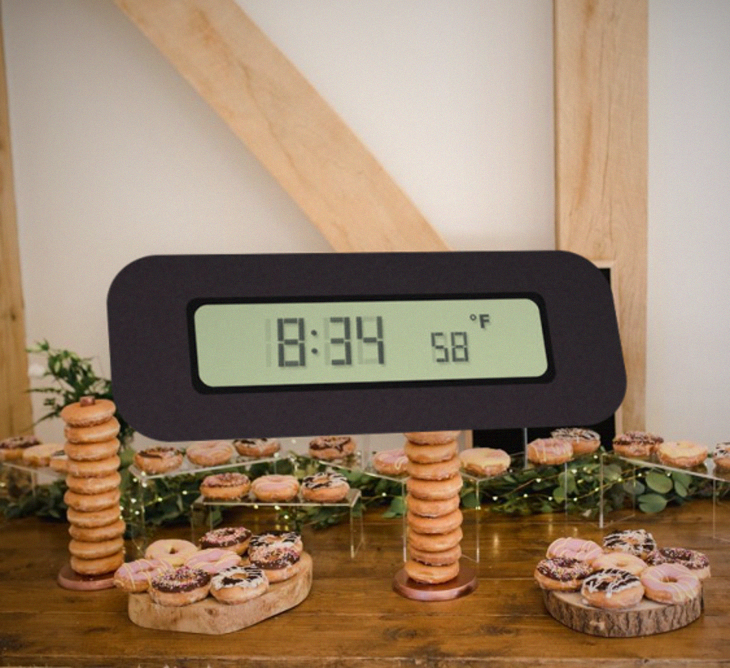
8:34
